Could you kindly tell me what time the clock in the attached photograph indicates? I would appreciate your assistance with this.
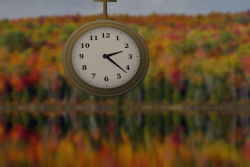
2:22
